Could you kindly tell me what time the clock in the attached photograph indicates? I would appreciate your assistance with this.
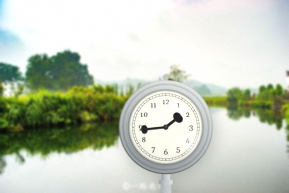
1:44
